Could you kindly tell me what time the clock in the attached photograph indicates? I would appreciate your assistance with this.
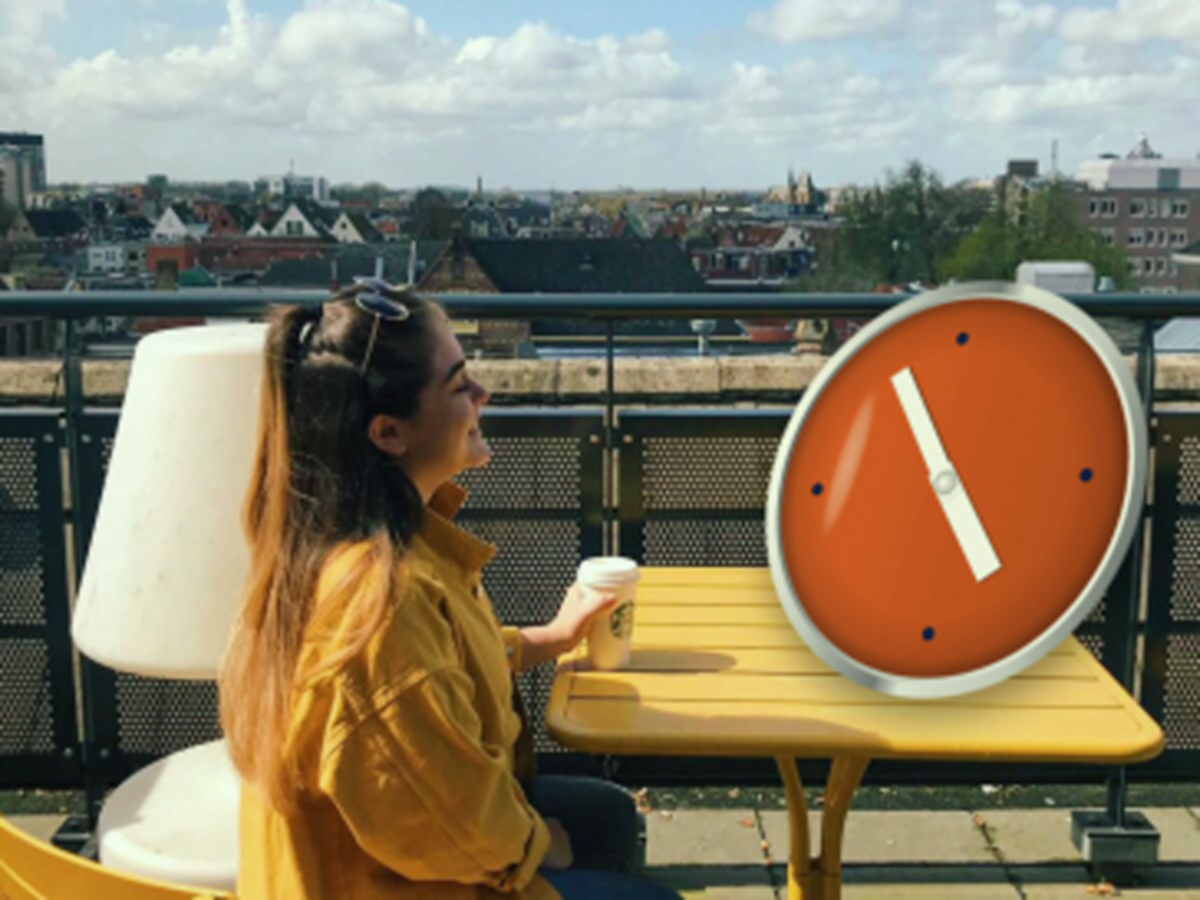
4:55
